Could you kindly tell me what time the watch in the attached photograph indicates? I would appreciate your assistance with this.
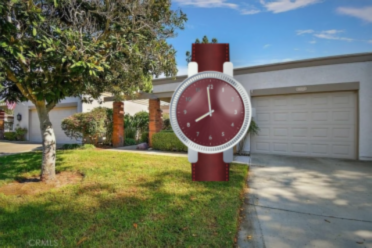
7:59
